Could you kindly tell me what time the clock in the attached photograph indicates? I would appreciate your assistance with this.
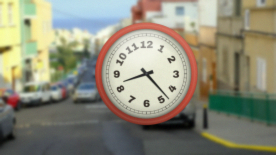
8:23
